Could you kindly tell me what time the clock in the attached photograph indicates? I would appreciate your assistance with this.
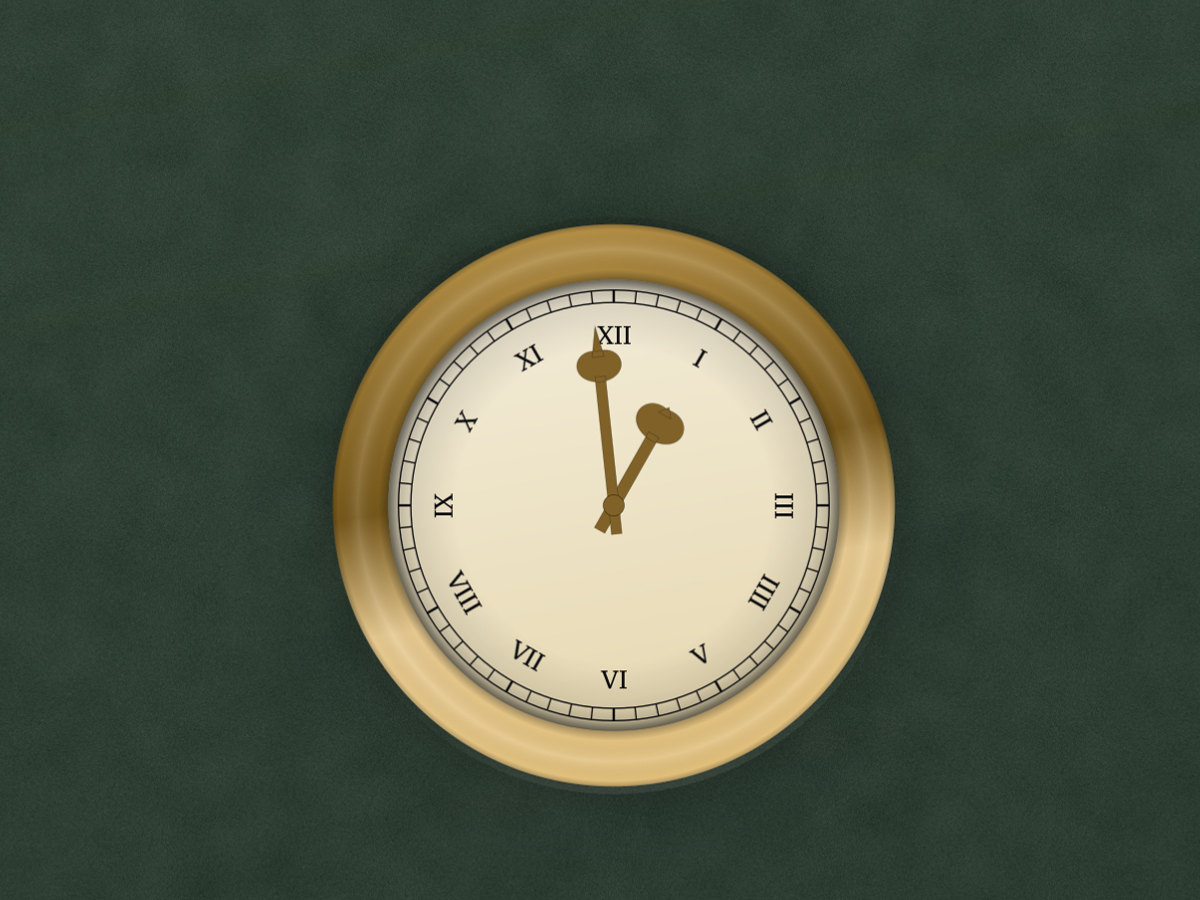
12:59
